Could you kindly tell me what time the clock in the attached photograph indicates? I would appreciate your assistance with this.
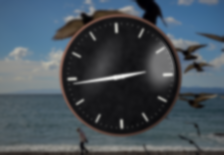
2:44
